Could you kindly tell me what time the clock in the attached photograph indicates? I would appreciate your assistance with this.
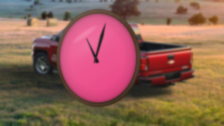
11:03
